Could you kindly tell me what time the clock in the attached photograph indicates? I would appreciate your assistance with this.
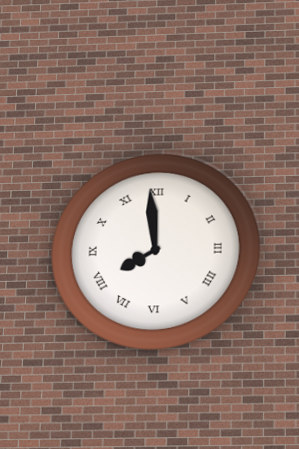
7:59
